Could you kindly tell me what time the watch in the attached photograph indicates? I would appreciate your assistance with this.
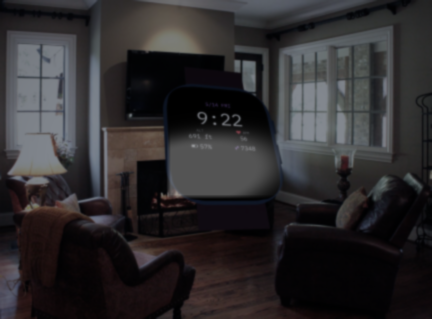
9:22
